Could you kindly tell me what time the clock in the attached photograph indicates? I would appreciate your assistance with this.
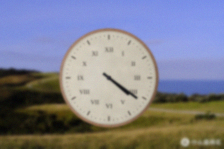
4:21
